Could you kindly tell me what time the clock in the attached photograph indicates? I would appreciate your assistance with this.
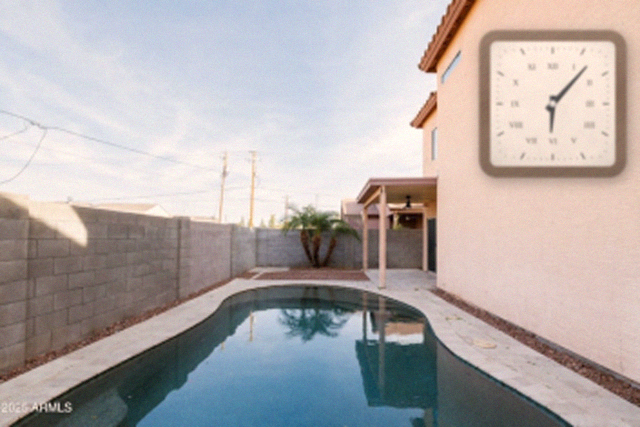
6:07
